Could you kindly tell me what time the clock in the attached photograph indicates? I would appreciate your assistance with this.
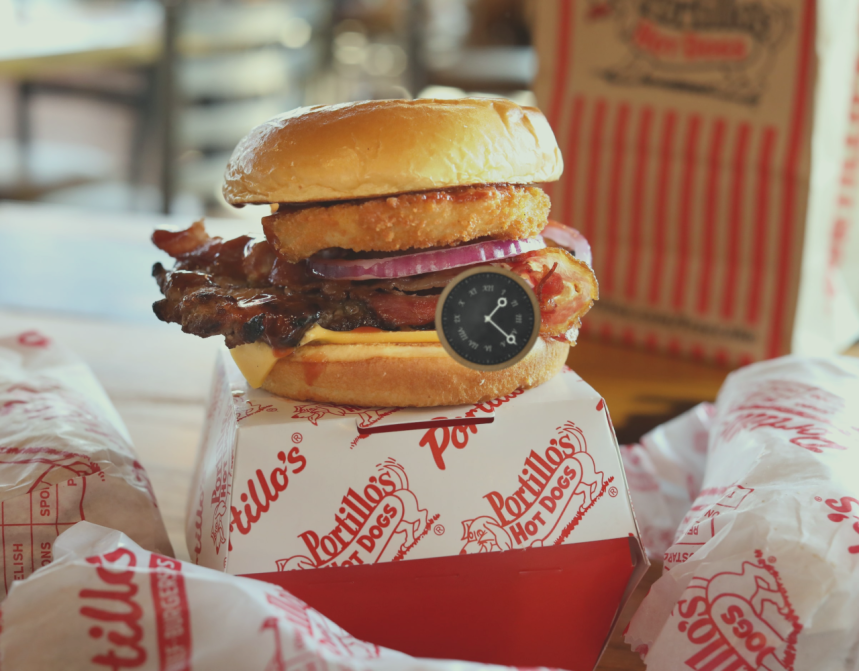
1:22
